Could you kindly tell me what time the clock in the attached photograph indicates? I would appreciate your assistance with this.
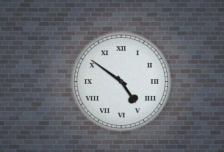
4:51
